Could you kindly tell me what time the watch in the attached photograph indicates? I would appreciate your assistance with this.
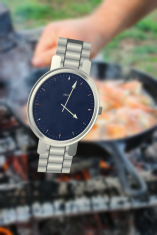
4:03
